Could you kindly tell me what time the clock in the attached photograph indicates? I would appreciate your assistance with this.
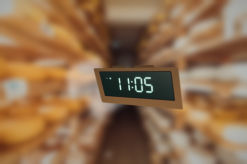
11:05
